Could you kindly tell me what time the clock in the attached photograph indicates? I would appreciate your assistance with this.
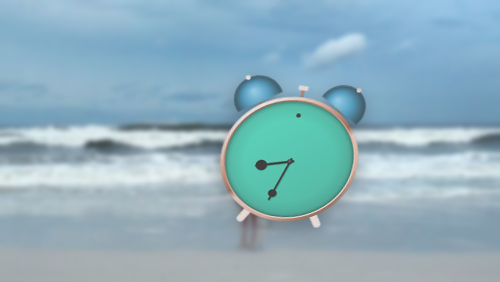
8:33
